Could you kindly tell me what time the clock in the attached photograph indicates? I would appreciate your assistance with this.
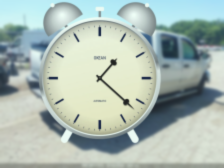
1:22
